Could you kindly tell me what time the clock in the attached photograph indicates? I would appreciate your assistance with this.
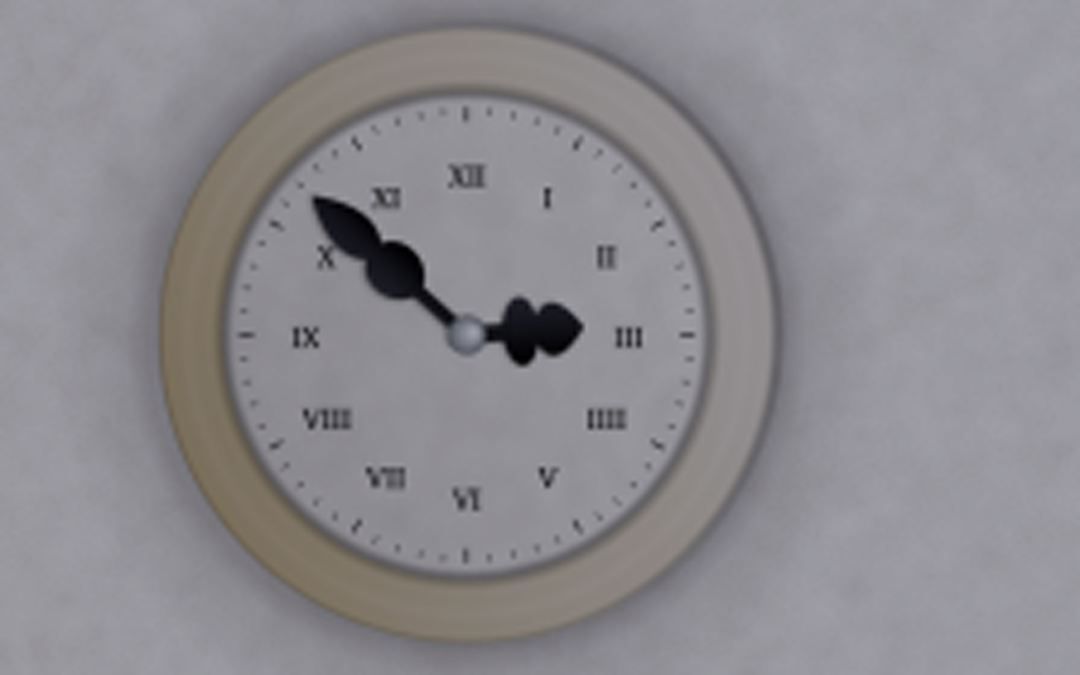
2:52
